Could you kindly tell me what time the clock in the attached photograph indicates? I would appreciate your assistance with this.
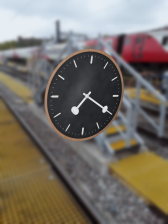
7:20
